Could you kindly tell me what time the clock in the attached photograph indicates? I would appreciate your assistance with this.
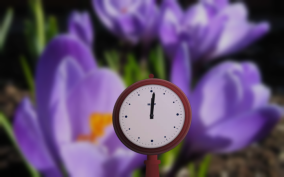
12:01
